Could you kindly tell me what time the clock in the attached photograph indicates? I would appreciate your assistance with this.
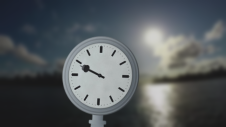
9:49
